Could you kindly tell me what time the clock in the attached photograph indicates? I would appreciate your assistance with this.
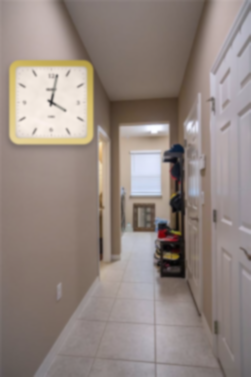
4:02
